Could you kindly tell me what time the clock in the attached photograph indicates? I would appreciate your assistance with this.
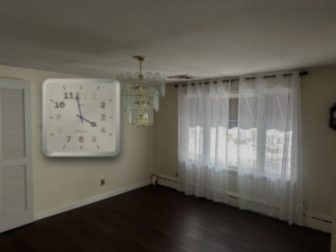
3:58
